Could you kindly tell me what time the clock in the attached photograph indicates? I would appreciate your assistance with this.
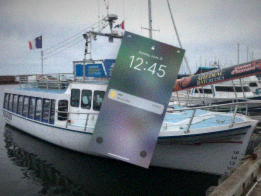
12:45
